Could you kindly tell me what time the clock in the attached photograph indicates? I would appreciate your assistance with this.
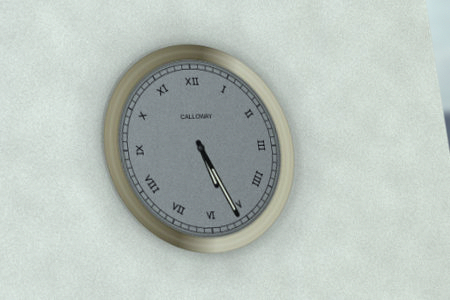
5:26
